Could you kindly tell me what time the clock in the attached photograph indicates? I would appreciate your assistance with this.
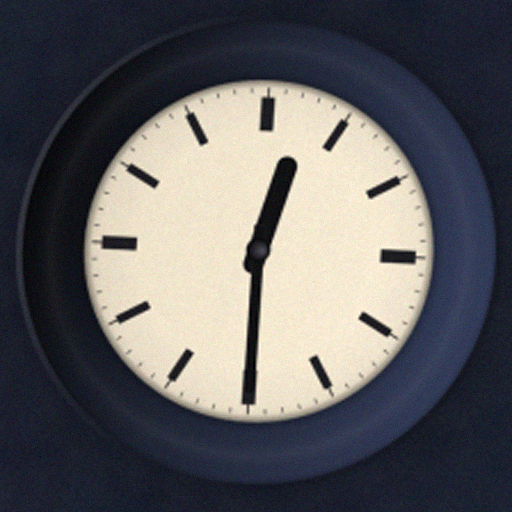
12:30
